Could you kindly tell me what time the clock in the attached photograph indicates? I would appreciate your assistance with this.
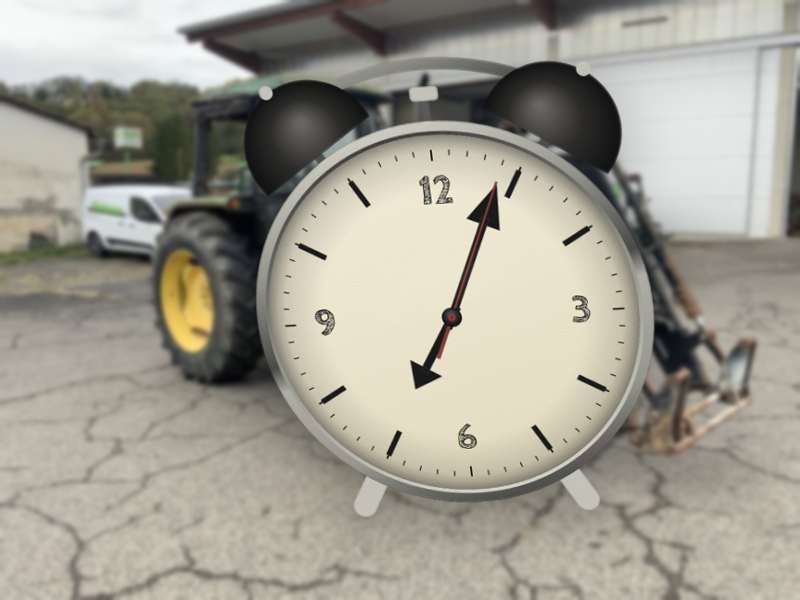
7:04:04
